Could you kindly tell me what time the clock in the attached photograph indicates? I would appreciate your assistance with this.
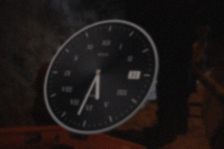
5:32
